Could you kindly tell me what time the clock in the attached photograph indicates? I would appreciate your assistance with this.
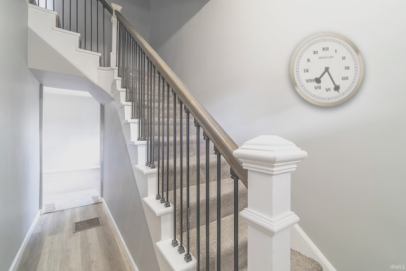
7:26
